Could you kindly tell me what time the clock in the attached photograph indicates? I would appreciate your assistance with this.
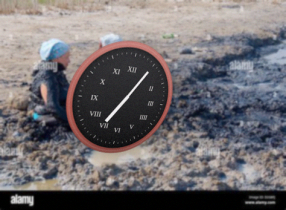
7:05
